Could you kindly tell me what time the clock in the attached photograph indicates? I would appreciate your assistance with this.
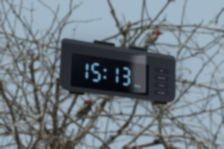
15:13
